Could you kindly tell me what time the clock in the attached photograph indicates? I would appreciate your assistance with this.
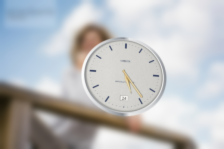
5:24
